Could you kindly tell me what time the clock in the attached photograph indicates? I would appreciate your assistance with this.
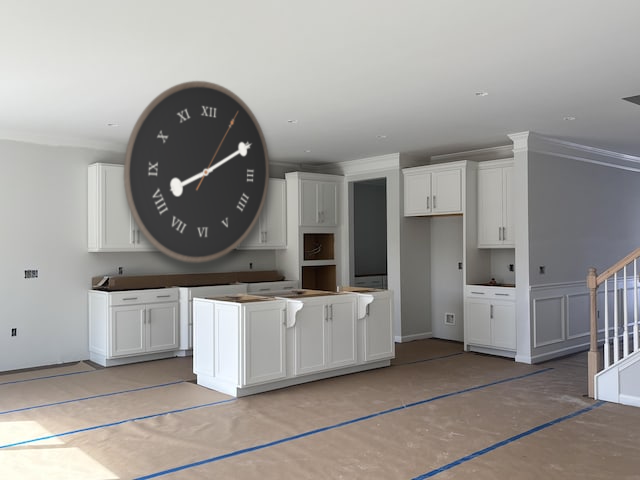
8:10:05
